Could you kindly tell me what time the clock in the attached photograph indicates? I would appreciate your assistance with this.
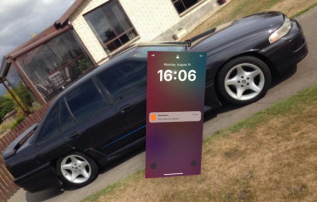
16:06
